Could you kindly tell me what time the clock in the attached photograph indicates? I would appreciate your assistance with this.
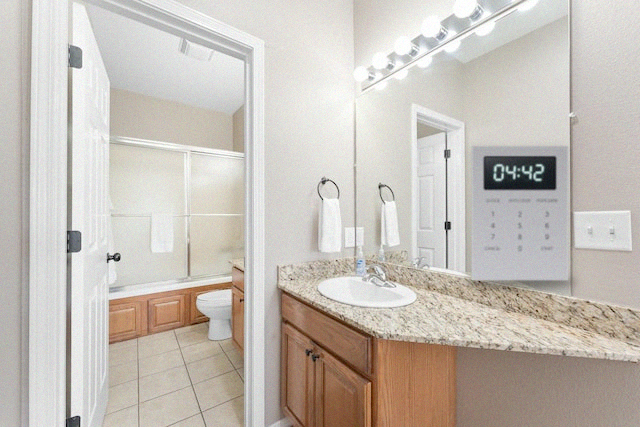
4:42
